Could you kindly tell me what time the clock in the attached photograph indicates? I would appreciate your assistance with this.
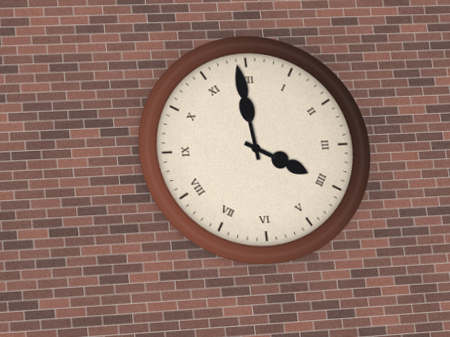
3:59
